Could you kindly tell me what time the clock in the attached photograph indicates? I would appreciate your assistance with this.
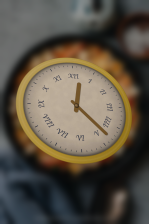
12:23
